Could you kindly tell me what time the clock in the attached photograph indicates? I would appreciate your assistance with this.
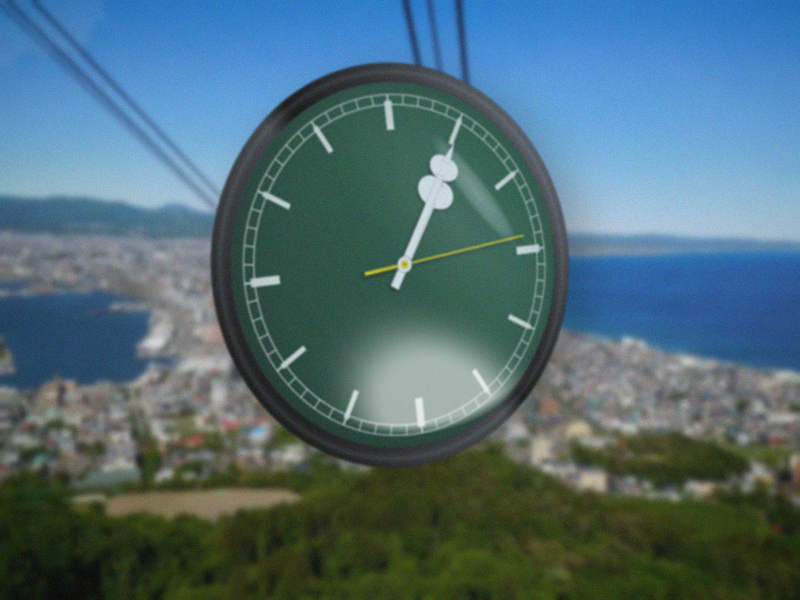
1:05:14
